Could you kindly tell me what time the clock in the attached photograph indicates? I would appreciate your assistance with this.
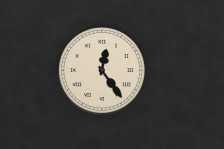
12:24
